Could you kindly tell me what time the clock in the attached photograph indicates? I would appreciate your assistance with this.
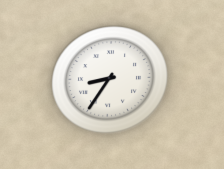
8:35
